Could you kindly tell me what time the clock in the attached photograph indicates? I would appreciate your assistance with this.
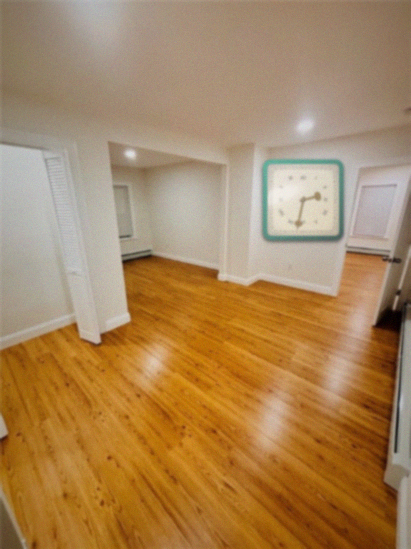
2:32
